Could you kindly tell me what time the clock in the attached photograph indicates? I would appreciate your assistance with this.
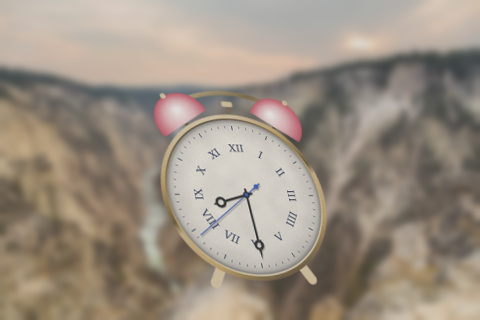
8:29:39
